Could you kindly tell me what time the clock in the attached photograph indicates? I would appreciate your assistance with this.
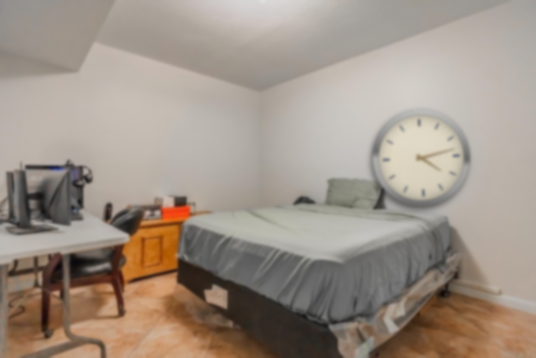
4:13
